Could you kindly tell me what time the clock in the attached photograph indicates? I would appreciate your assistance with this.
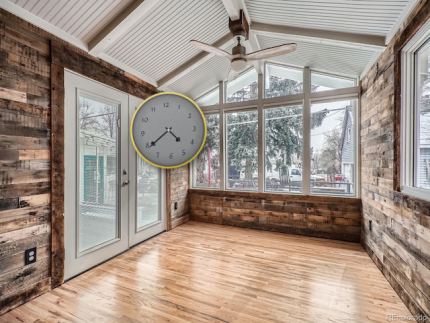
4:39
